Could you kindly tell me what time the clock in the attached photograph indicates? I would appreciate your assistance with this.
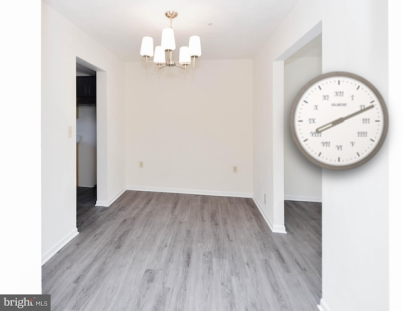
8:11
